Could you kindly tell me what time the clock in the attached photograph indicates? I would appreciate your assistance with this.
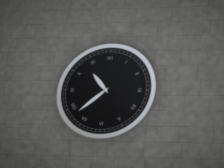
10:38
